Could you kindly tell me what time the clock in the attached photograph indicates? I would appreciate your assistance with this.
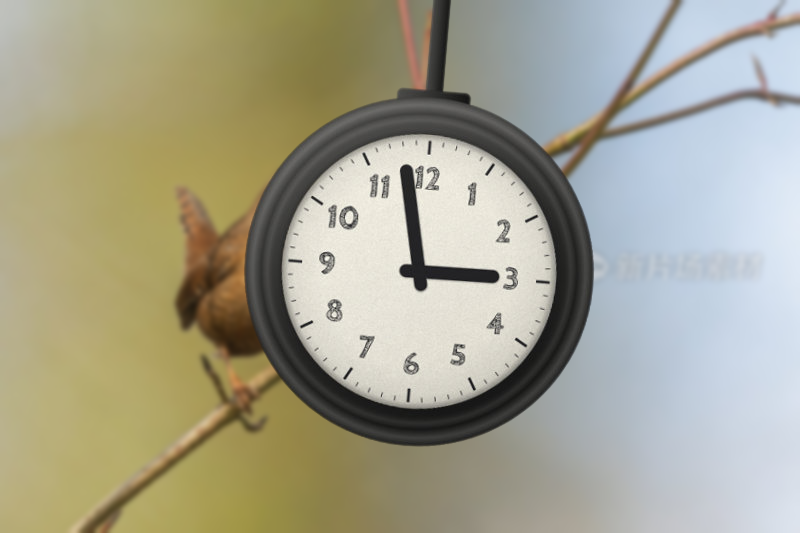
2:58
